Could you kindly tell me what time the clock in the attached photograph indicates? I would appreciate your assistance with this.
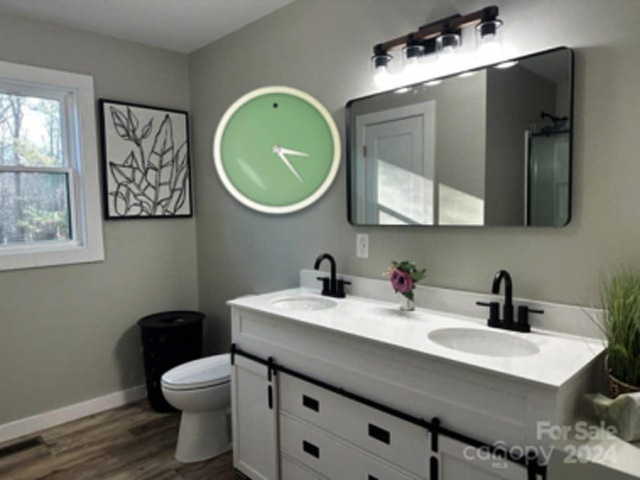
3:24
